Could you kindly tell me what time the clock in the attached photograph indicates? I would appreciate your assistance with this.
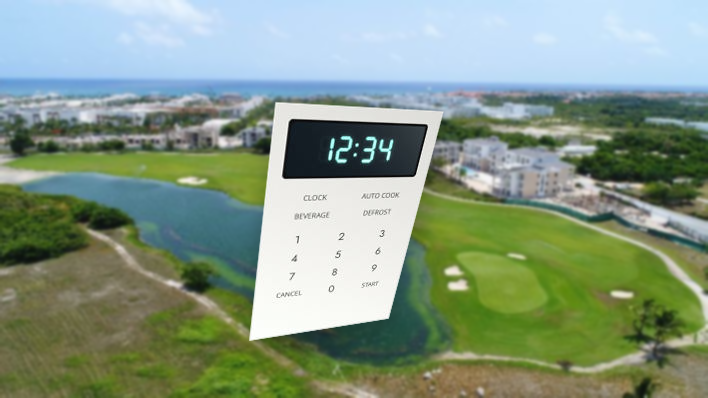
12:34
